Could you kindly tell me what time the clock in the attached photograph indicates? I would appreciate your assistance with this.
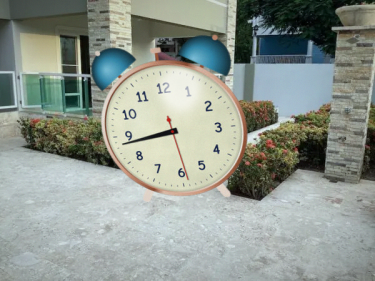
8:43:29
